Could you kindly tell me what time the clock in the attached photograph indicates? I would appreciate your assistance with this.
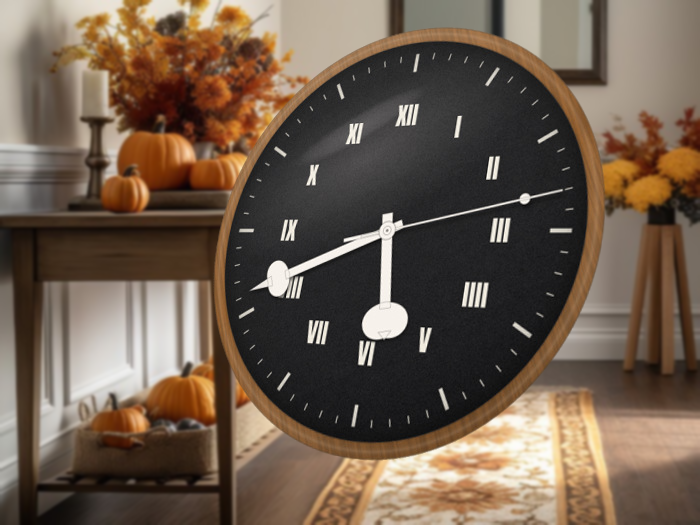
5:41:13
